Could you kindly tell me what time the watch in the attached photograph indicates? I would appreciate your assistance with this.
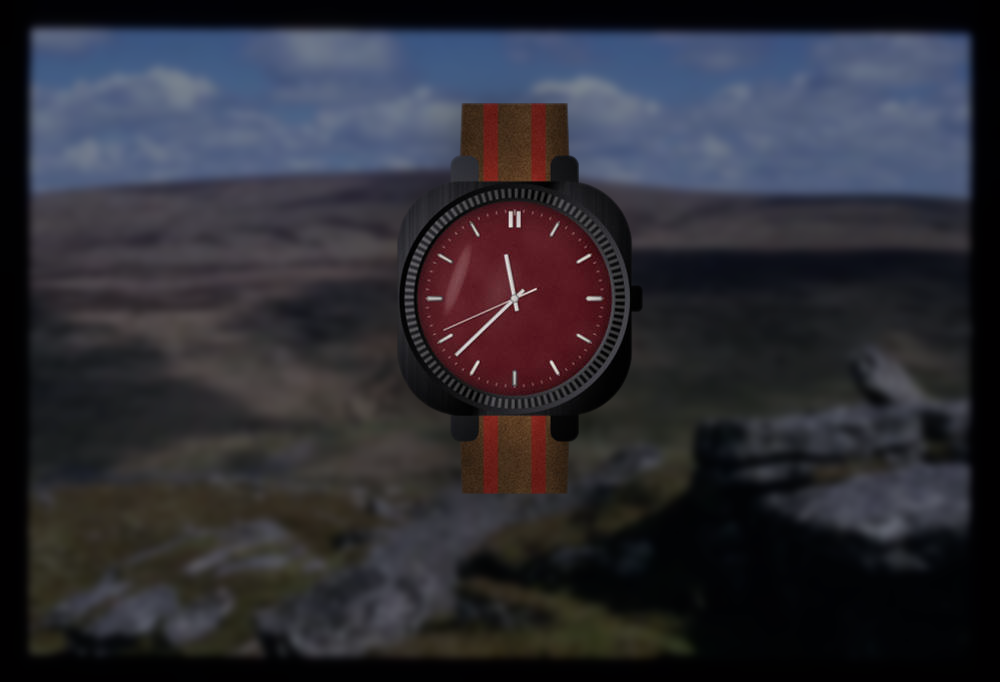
11:37:41
